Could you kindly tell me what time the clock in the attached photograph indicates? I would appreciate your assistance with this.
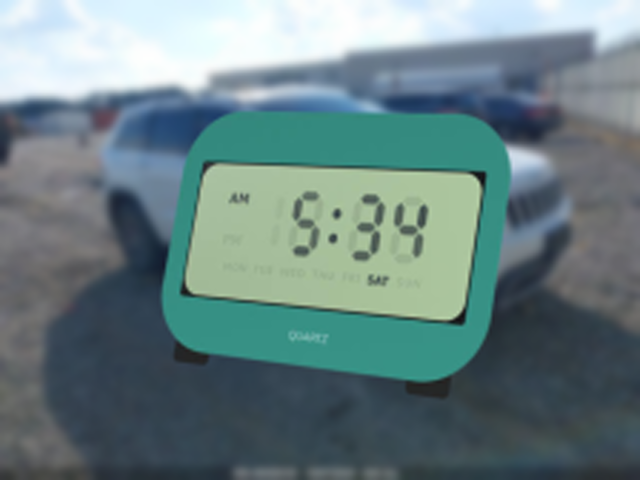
5:34
